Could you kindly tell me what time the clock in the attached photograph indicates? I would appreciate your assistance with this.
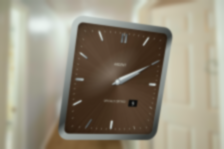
2:10
